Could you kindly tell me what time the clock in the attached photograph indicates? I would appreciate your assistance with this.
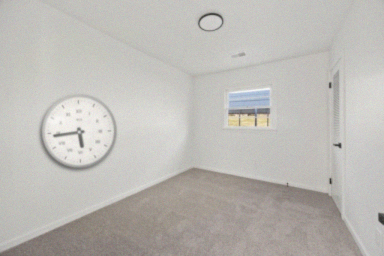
5:44
